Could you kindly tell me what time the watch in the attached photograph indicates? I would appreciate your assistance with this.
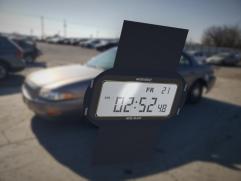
2:52:48
